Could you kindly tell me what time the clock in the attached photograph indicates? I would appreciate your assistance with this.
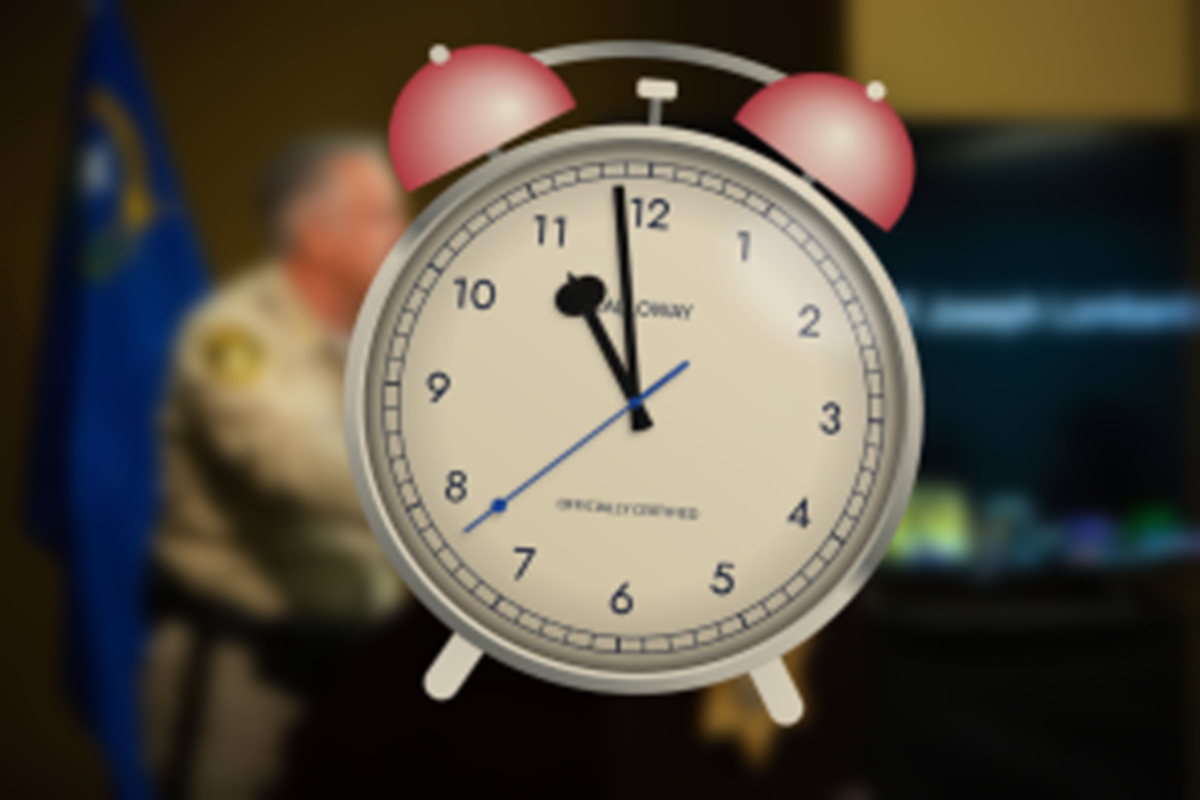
10:58:38
